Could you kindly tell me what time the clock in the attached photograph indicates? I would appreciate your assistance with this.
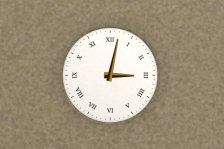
3:02
